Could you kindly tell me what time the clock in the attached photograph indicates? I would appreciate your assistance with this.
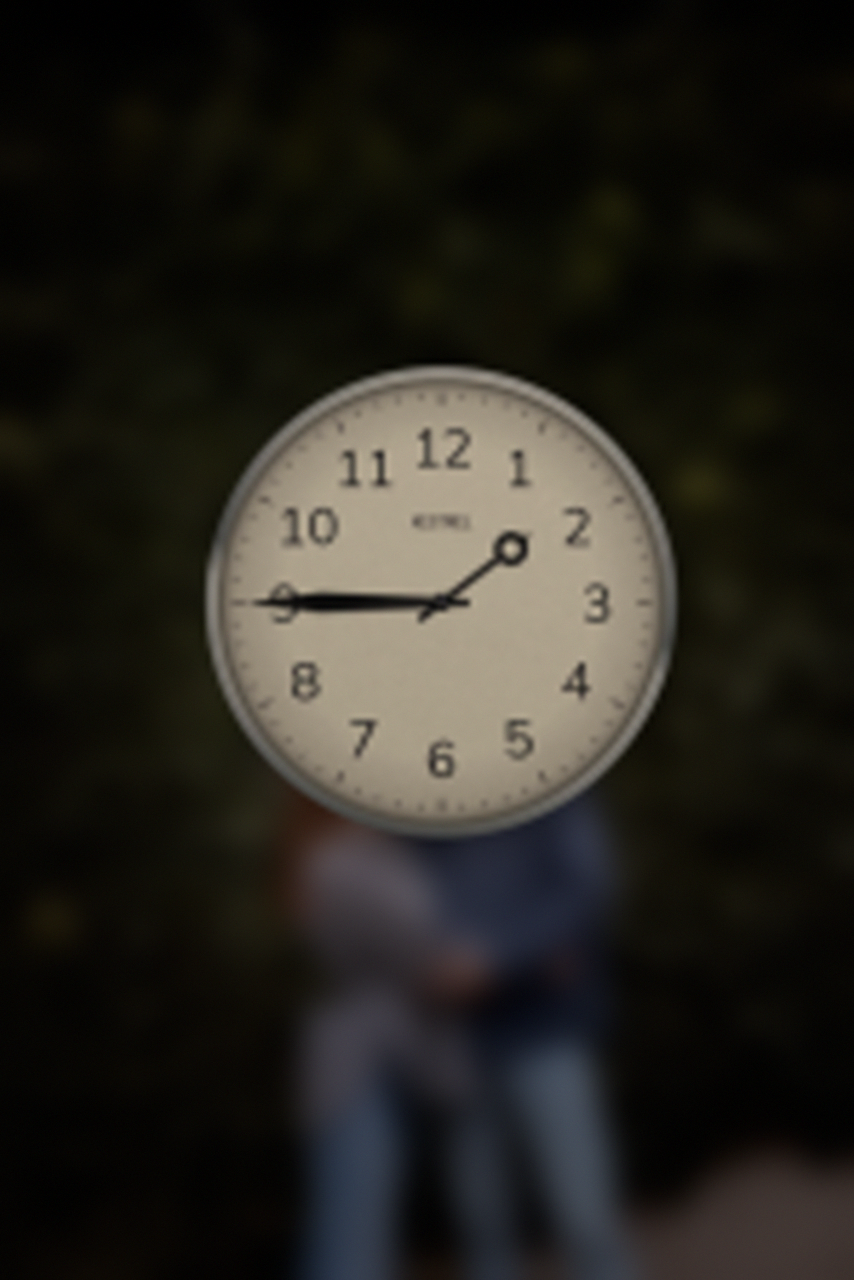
1:45
